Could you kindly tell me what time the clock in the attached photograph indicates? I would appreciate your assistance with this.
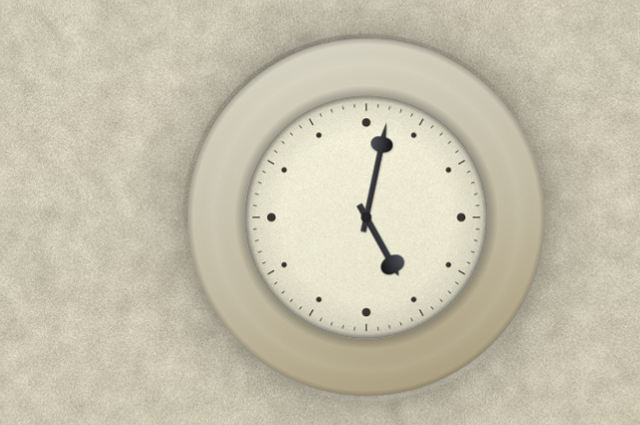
5:02
